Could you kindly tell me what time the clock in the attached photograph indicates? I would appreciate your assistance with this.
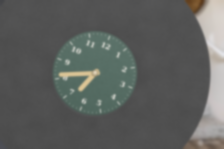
6:41
